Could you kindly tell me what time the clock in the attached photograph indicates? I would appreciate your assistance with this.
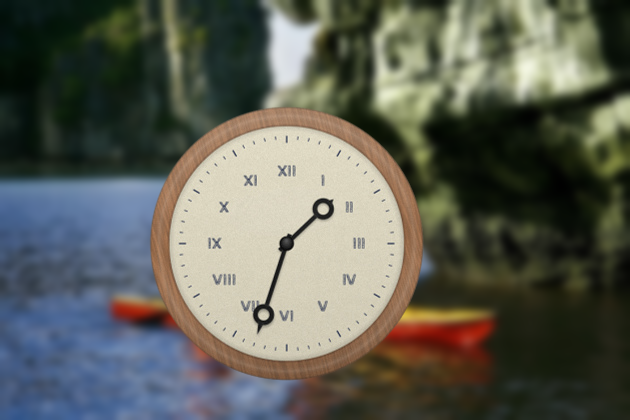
1:33
